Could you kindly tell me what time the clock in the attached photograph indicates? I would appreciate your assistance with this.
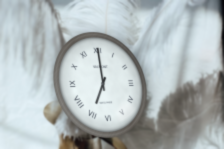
7:00
